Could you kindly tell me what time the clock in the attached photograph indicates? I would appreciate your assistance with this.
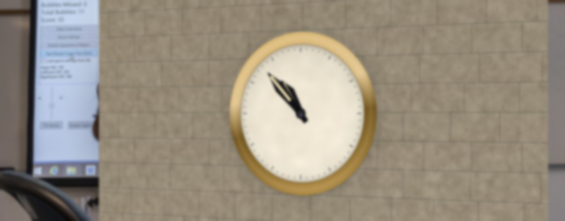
10:53
